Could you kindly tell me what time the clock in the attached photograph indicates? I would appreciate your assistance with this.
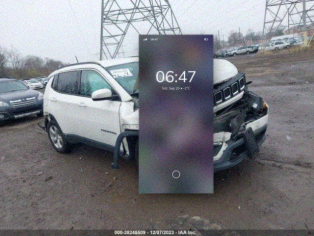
6:47
